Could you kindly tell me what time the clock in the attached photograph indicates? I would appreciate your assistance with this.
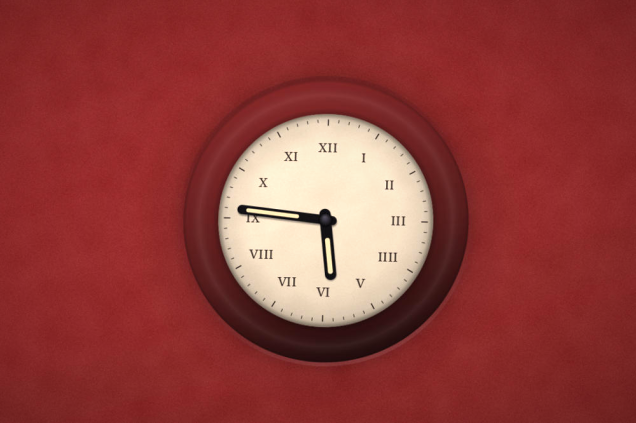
5:46
